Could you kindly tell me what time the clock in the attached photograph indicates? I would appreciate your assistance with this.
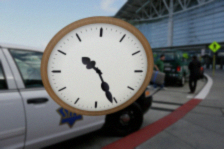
10:26
